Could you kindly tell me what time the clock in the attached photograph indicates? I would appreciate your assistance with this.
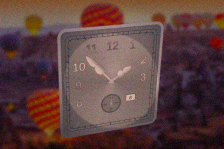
1:53
